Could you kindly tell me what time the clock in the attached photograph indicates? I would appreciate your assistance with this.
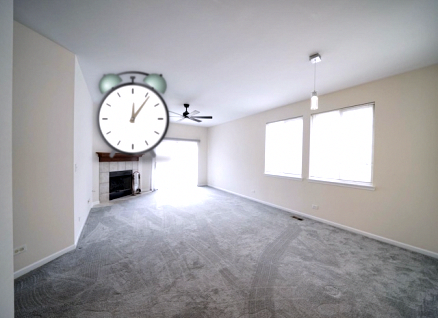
12:06
